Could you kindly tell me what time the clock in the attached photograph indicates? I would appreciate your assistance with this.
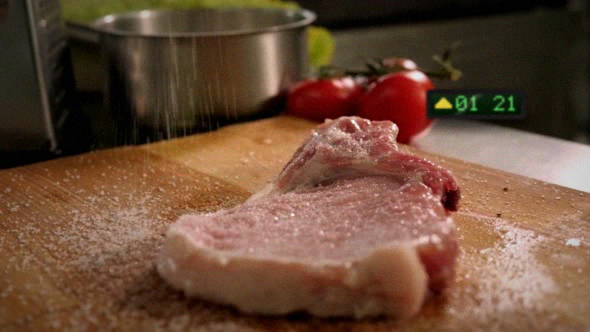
1:21
